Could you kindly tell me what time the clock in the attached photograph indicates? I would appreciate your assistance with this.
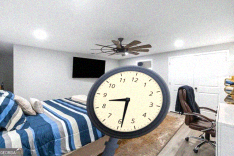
8:29
